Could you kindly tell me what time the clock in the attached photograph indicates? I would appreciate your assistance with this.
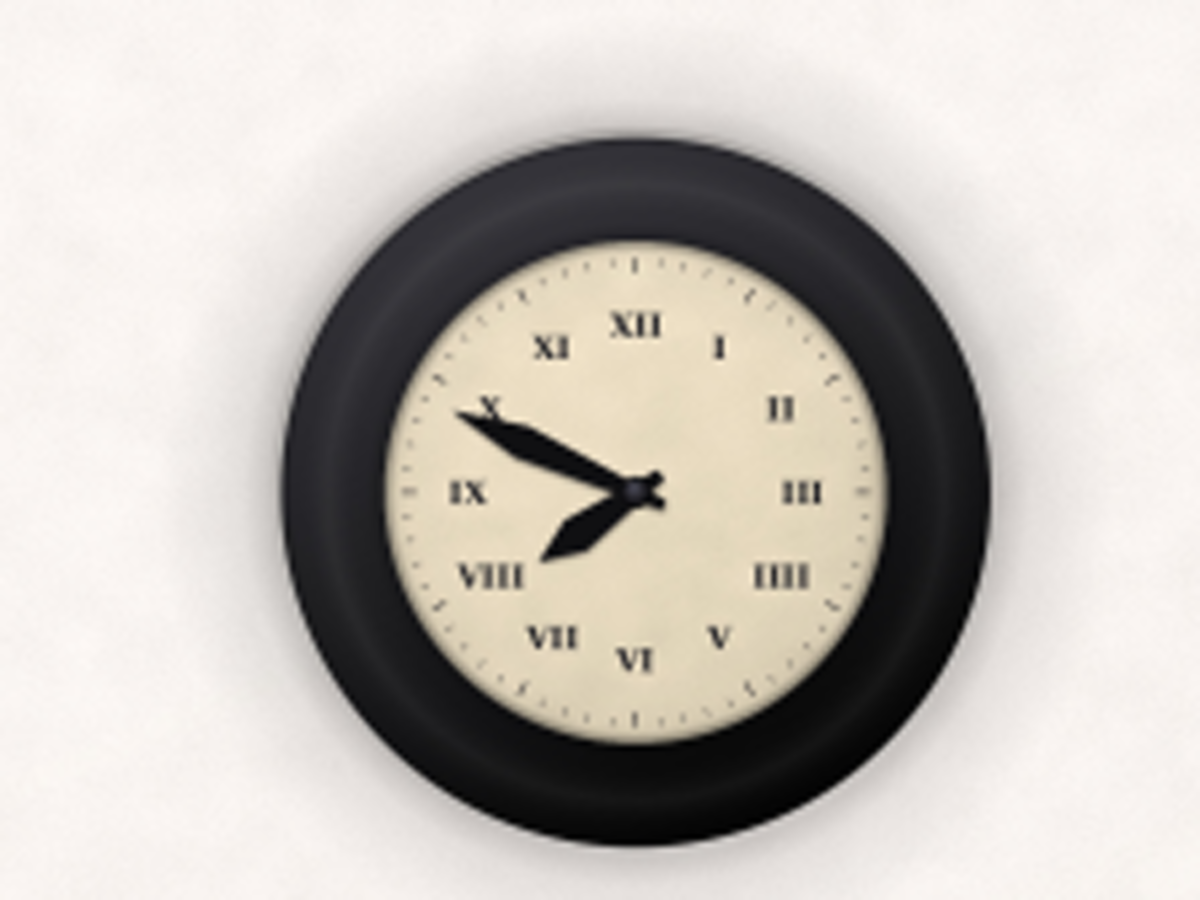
7:49
